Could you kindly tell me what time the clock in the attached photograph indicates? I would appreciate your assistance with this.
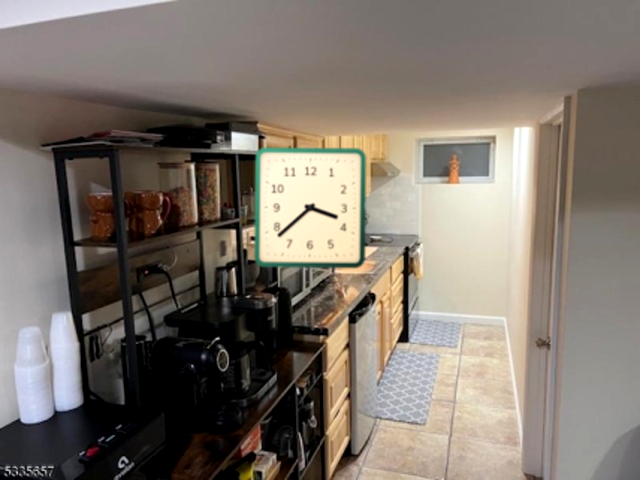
3:38
